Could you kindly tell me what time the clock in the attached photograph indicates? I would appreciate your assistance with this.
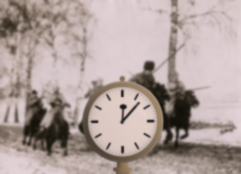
12:07
